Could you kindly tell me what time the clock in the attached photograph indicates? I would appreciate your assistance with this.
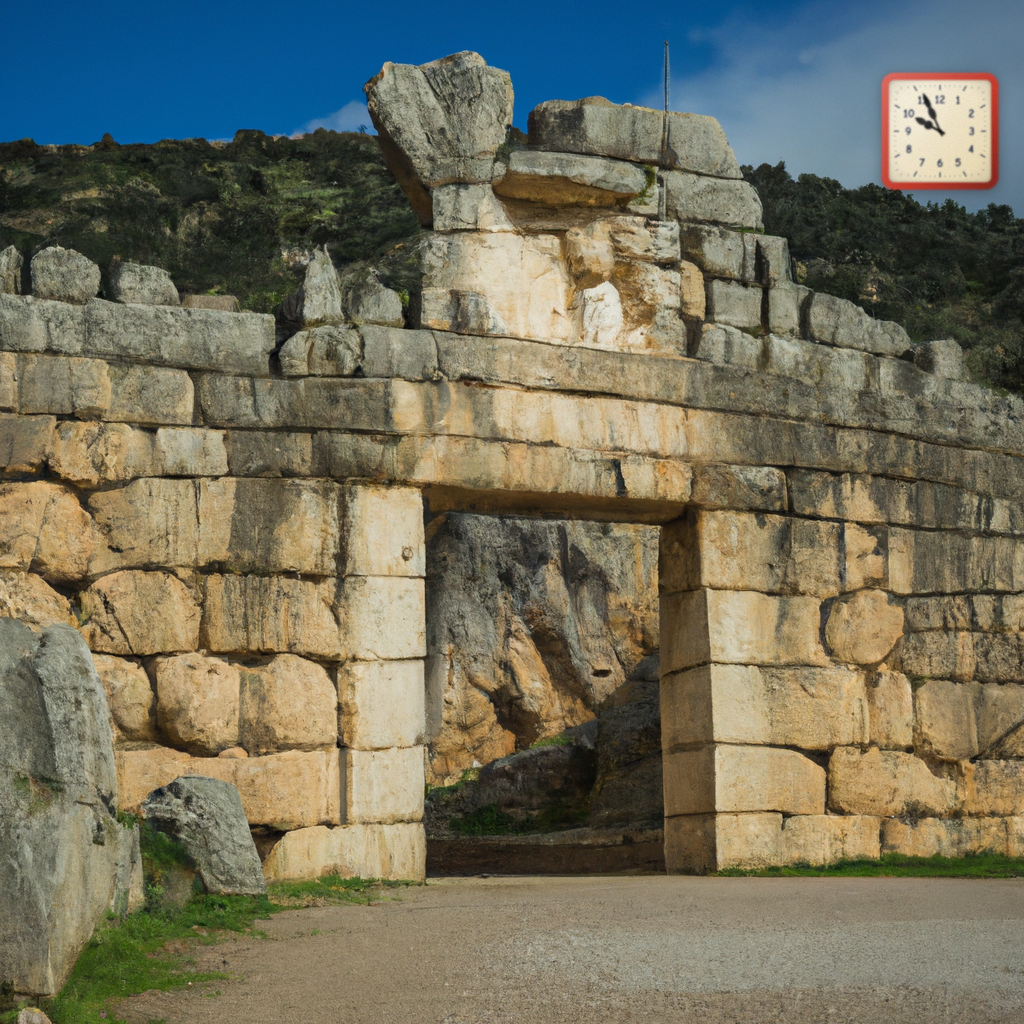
9:56
